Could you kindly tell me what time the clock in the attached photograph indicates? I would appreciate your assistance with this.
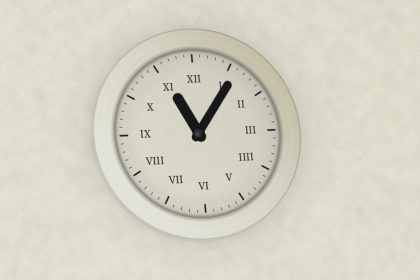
11:06
